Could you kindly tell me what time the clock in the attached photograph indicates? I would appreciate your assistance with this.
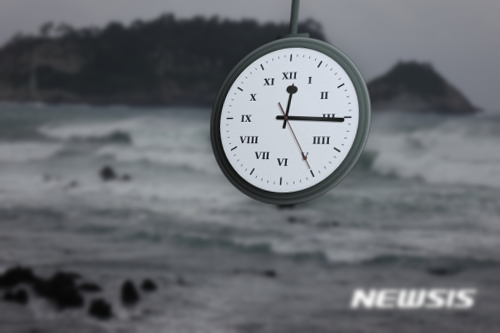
12:15:25
